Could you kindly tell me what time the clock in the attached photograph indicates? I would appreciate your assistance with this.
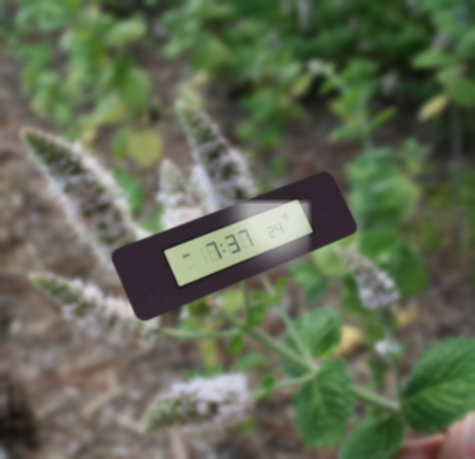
7:37
